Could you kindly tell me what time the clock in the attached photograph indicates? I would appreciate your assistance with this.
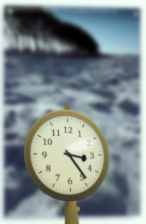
3:24
